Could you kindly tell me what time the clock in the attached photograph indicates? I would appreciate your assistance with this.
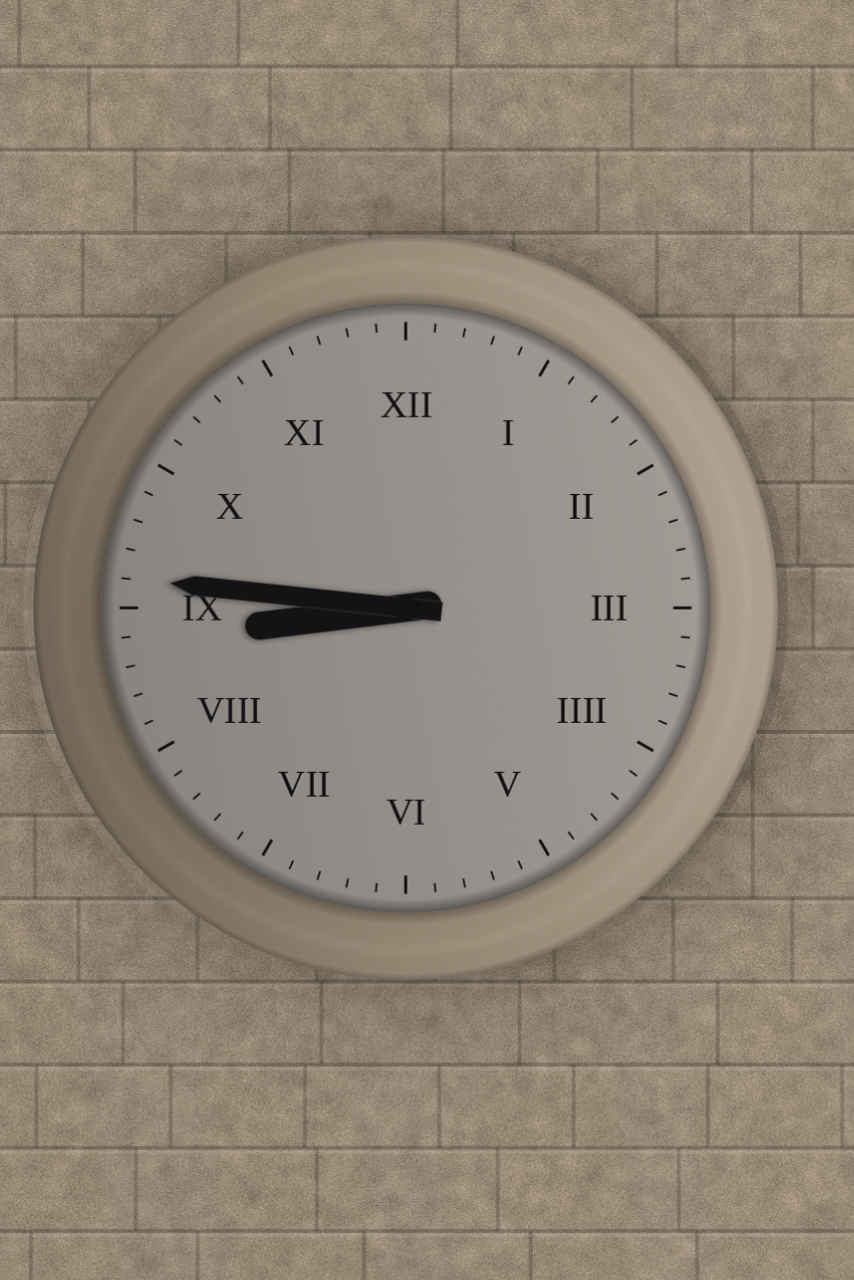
8:46
